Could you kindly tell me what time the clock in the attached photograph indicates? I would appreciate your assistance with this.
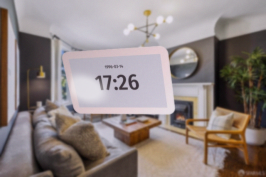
17:26
